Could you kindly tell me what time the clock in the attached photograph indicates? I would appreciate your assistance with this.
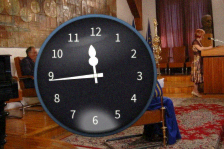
11:44
